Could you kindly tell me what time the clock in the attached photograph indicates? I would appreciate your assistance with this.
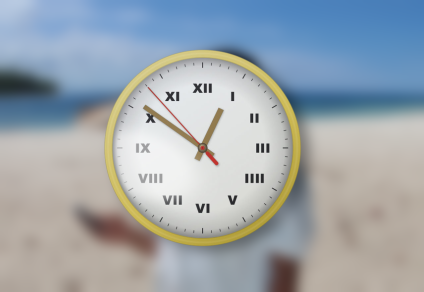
12:50:53
